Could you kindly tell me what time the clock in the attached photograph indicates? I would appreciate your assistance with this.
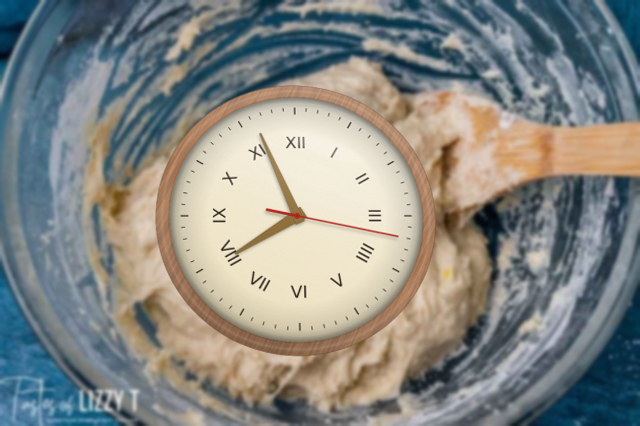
7:56:17
